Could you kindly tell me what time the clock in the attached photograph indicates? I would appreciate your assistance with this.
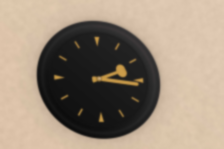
2:16
